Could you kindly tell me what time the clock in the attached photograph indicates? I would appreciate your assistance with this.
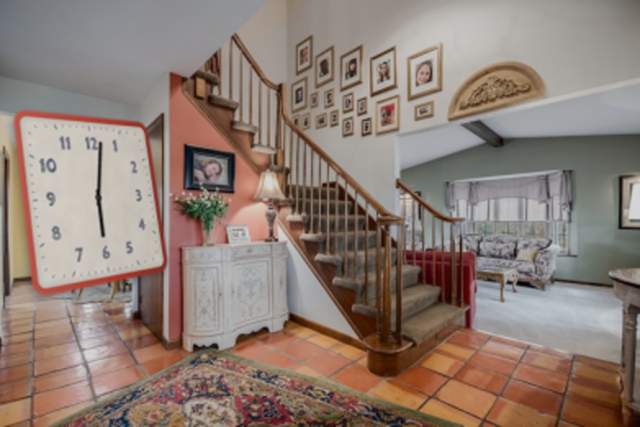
6:02
